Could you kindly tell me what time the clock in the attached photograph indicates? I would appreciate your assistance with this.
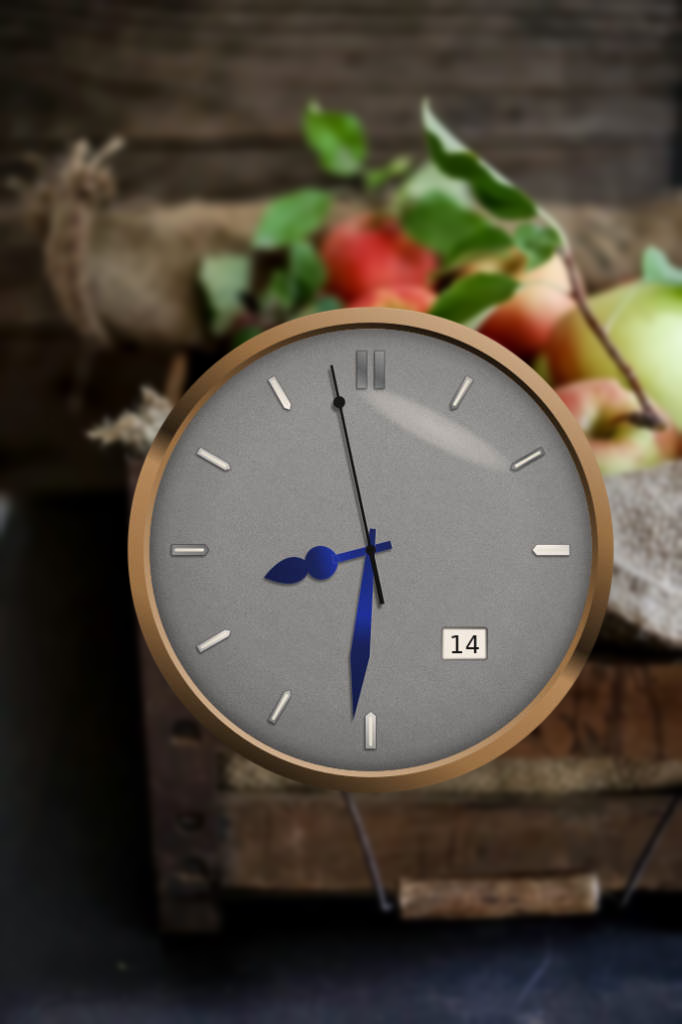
8:30:58
